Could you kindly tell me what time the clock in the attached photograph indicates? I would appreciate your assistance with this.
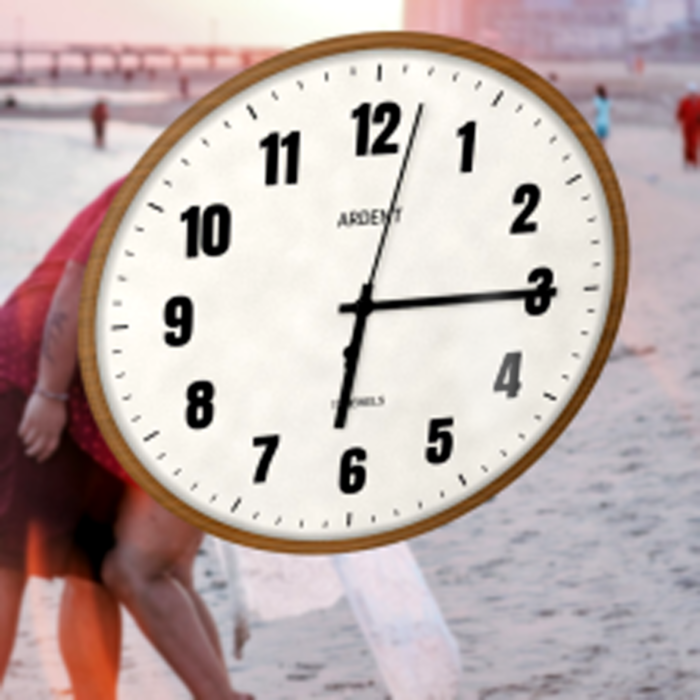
6:15:02
